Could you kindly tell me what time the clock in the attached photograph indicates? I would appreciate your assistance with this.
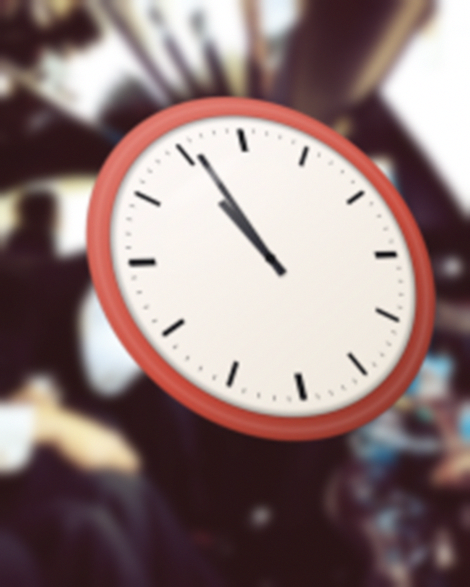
10:56
